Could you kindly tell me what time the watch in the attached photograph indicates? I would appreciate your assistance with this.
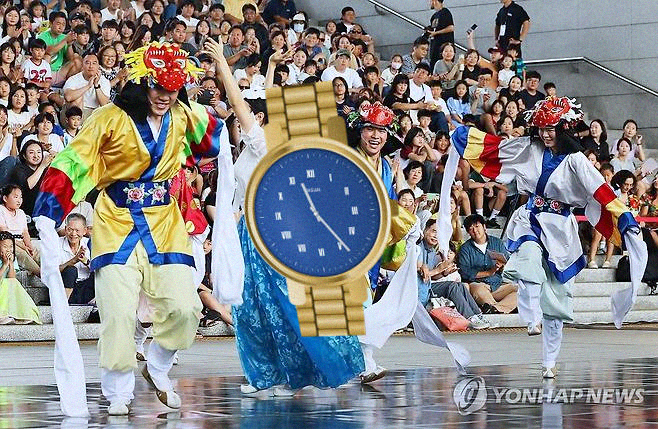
11:24
